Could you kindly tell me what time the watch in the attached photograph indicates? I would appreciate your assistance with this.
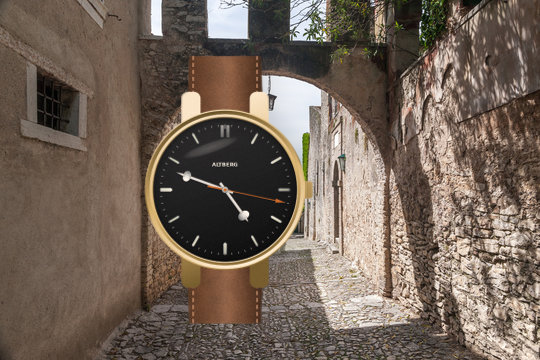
4:48:17
